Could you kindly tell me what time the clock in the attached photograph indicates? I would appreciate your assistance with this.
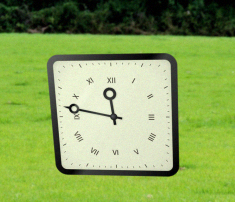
11:47
